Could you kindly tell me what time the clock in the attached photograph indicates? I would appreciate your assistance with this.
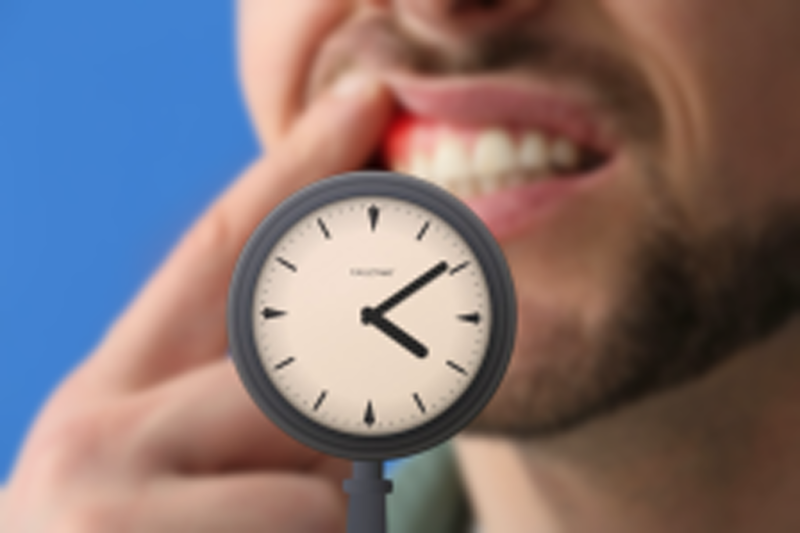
4:09
